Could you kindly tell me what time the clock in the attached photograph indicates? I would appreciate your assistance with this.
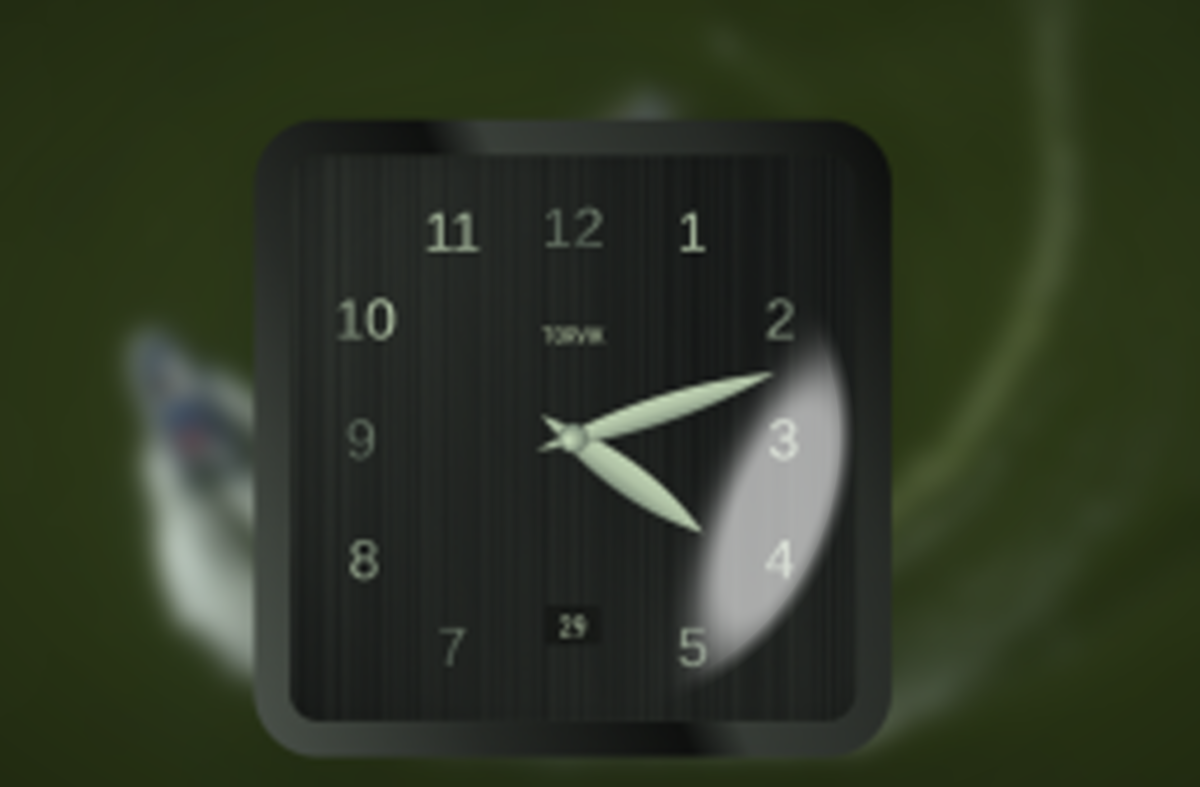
4:12
